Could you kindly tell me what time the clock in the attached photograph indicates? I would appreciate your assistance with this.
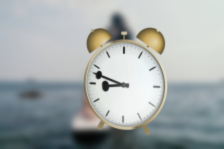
8:48
